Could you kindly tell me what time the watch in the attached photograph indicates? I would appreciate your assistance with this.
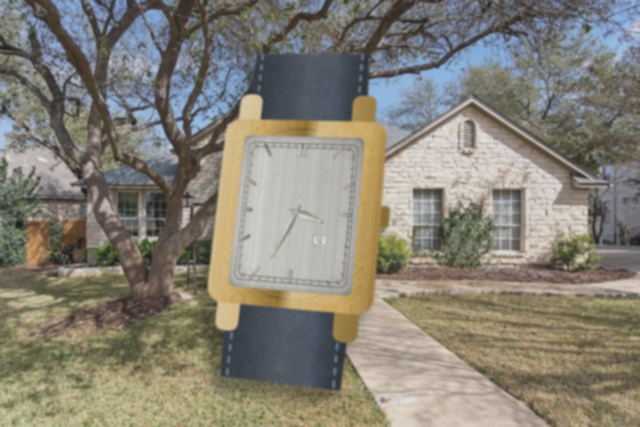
3:34
